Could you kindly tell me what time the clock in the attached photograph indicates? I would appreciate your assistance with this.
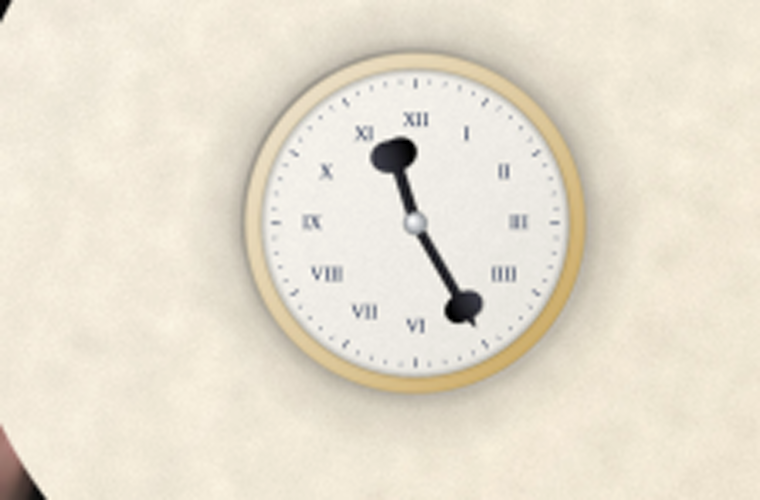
11:25
